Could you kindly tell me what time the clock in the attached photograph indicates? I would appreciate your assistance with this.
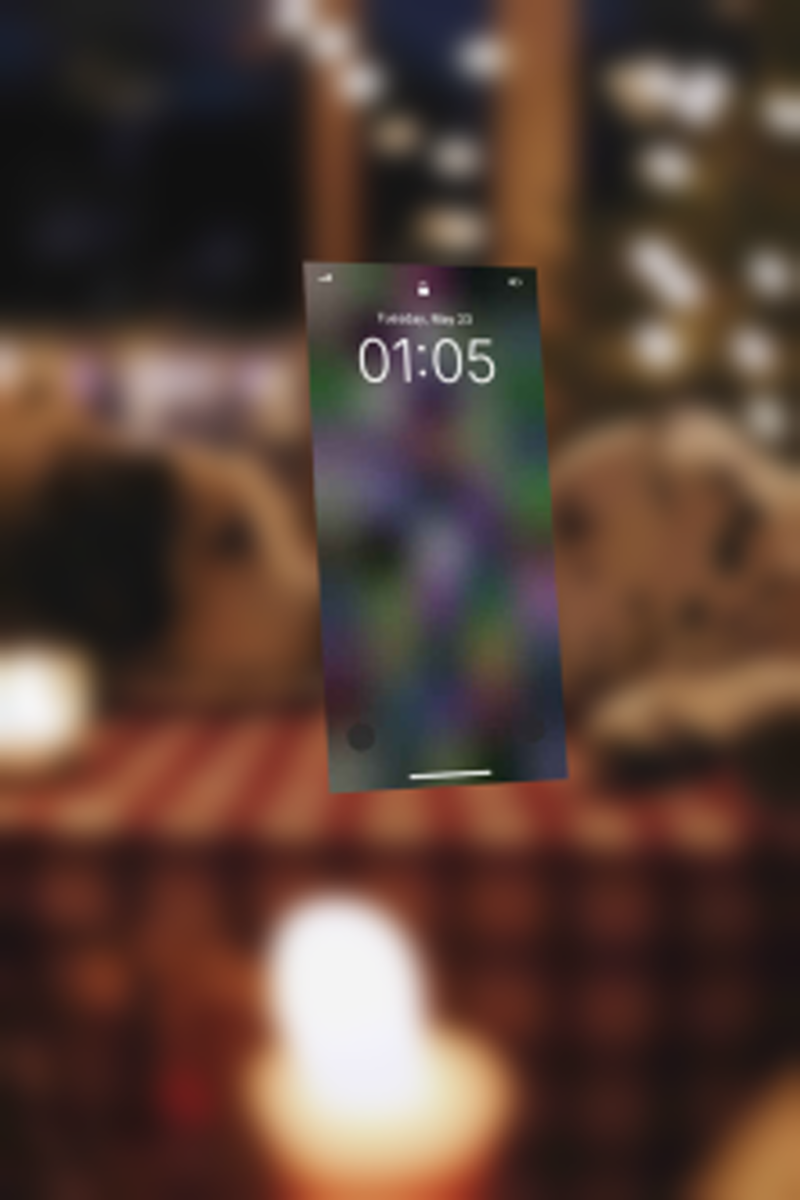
1:05
